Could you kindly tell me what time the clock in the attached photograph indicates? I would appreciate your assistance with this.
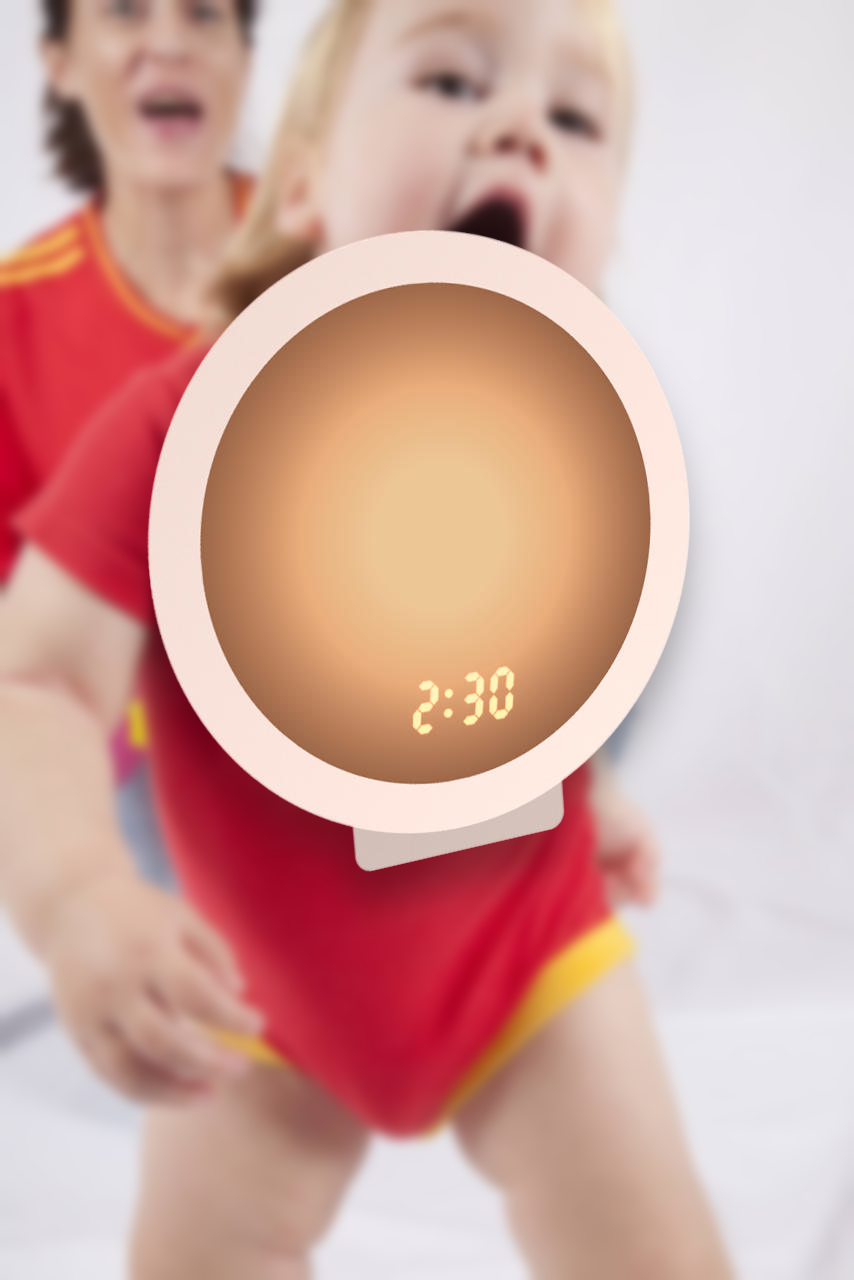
2:30
